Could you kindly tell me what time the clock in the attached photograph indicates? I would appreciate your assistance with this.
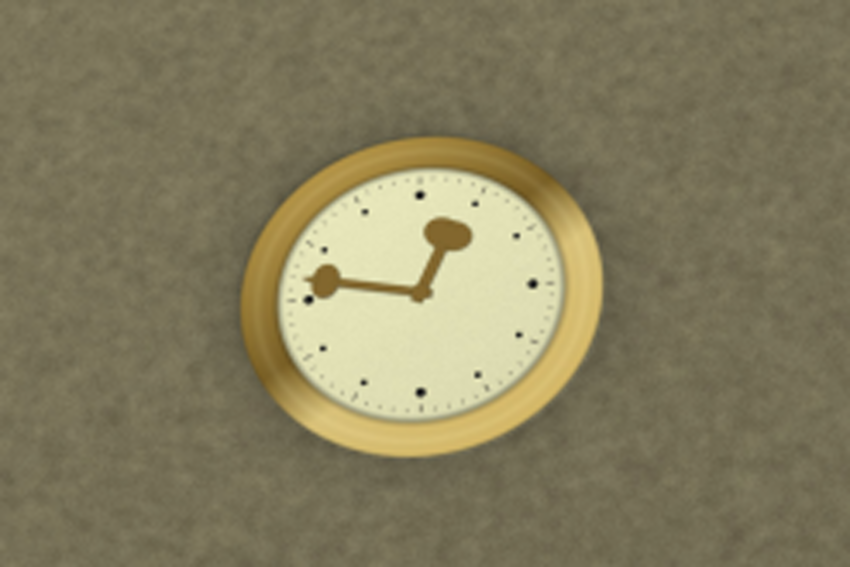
12:47
